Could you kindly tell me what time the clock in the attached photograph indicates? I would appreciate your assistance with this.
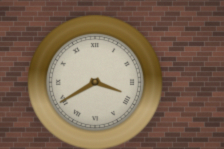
3:40
